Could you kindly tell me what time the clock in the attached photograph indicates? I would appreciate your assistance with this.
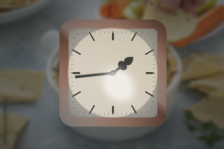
1:44
